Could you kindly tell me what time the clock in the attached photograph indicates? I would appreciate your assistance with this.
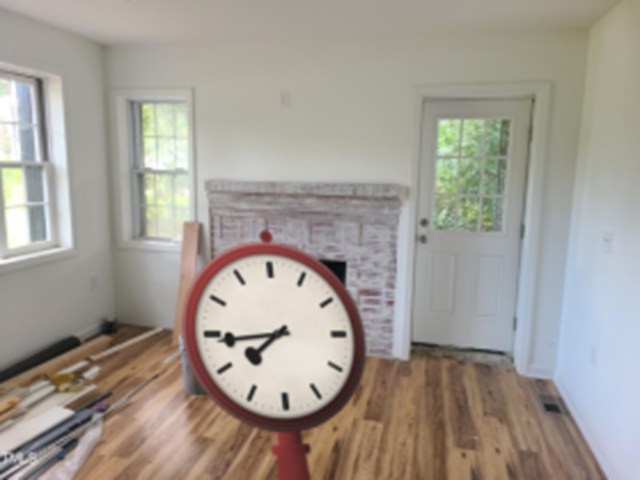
7:44
